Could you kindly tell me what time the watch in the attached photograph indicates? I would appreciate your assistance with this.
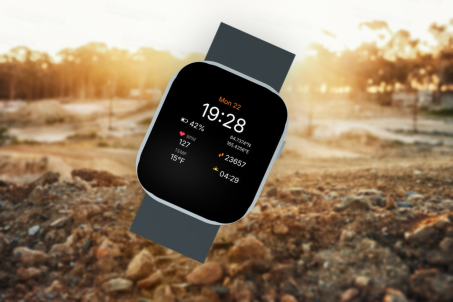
19:28
